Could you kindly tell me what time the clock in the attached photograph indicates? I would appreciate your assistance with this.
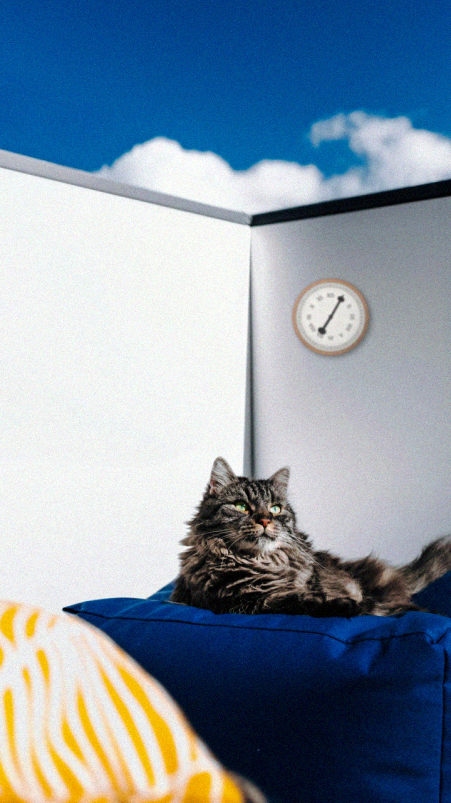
7:05
